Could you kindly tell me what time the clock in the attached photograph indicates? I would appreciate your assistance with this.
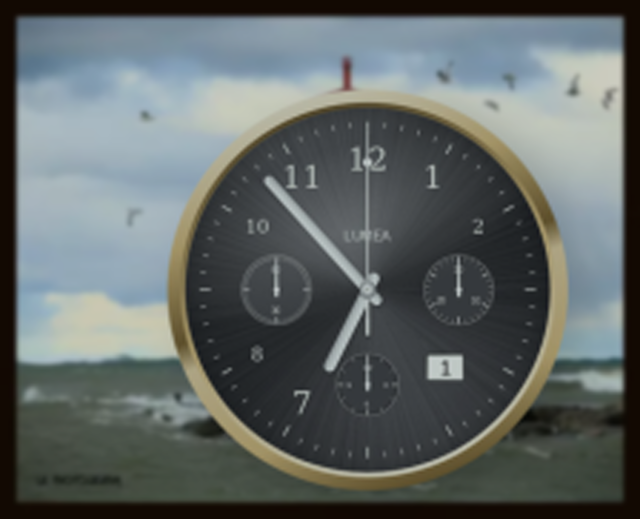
6:53
